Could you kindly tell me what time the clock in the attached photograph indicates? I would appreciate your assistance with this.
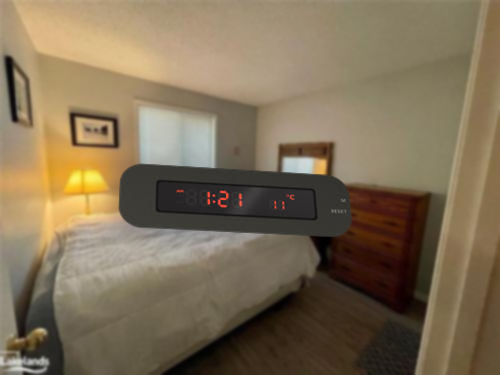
1:21
